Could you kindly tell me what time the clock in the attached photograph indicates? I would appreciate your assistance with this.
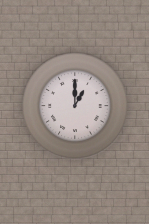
1:00
